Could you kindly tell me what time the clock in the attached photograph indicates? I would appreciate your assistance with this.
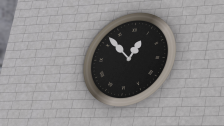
12:52
